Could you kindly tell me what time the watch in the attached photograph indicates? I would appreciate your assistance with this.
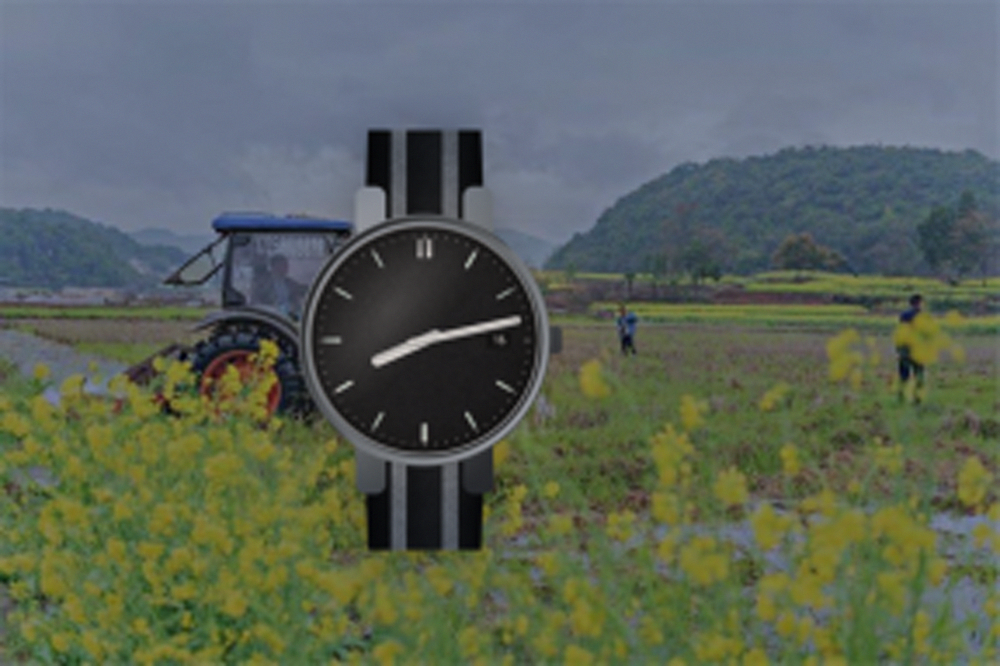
8:13
